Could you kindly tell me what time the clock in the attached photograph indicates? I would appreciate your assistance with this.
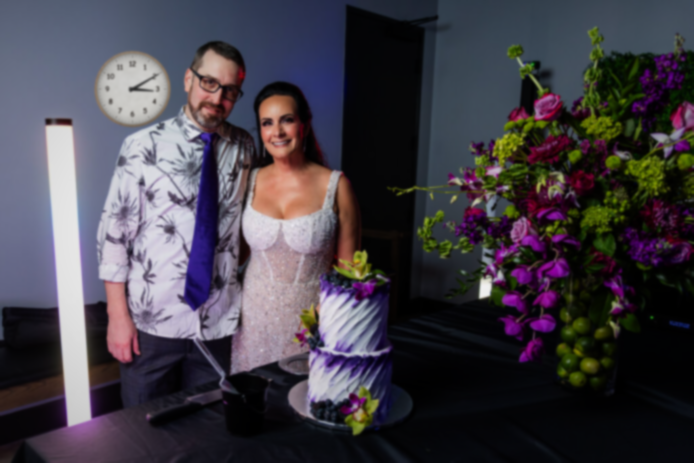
3:10
